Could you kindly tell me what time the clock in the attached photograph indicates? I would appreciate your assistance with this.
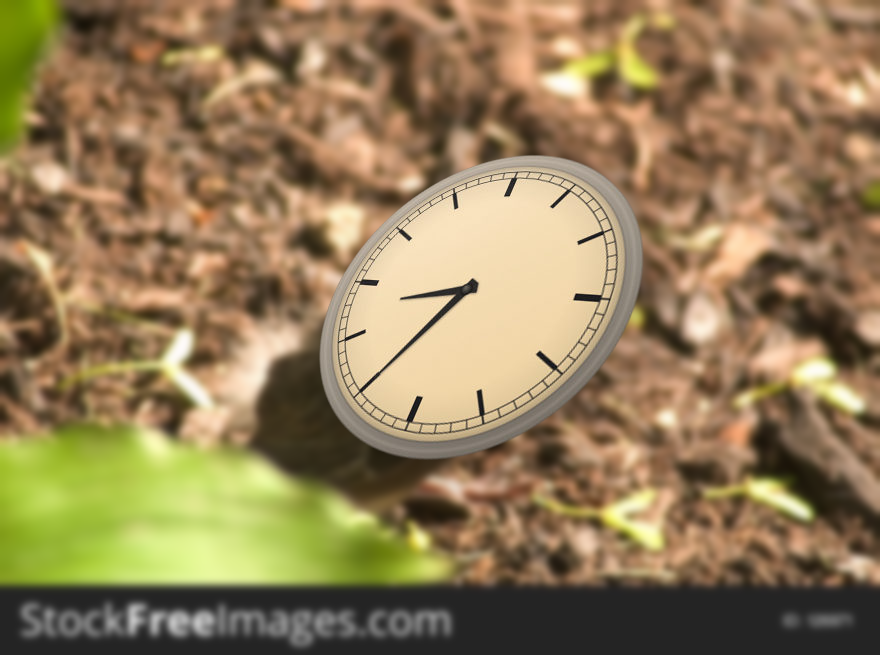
8:35
